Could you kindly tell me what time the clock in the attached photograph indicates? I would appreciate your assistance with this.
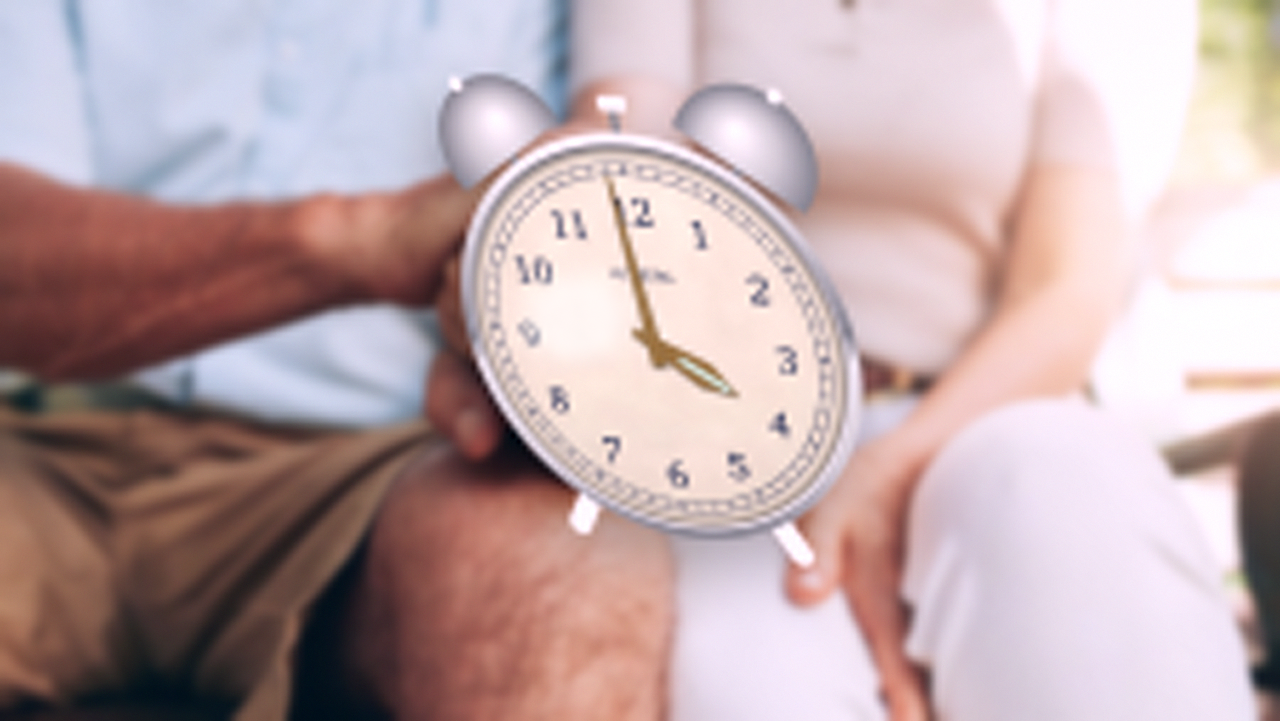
3:59
